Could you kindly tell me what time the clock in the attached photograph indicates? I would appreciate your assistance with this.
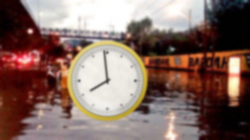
7:59
